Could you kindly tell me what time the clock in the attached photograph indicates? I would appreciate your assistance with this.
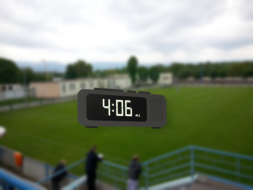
4:06
